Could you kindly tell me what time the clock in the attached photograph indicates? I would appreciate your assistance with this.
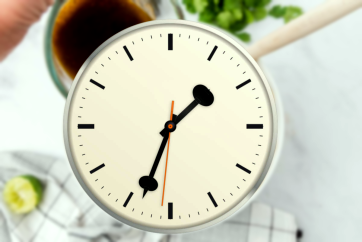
1:33:31
